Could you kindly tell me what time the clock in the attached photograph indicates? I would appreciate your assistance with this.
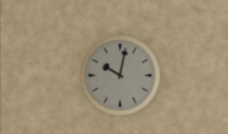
10:02
